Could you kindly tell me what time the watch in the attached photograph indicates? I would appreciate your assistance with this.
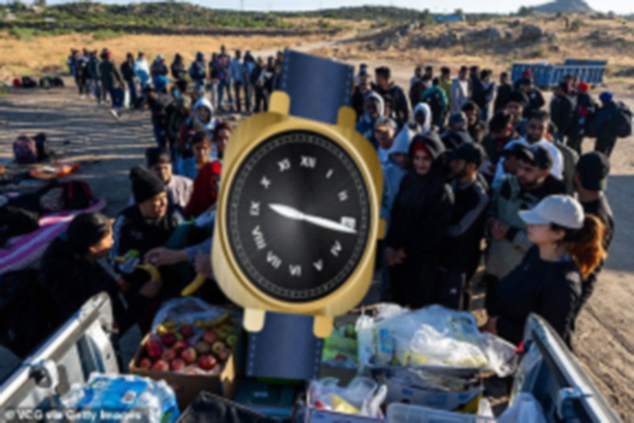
9:16
